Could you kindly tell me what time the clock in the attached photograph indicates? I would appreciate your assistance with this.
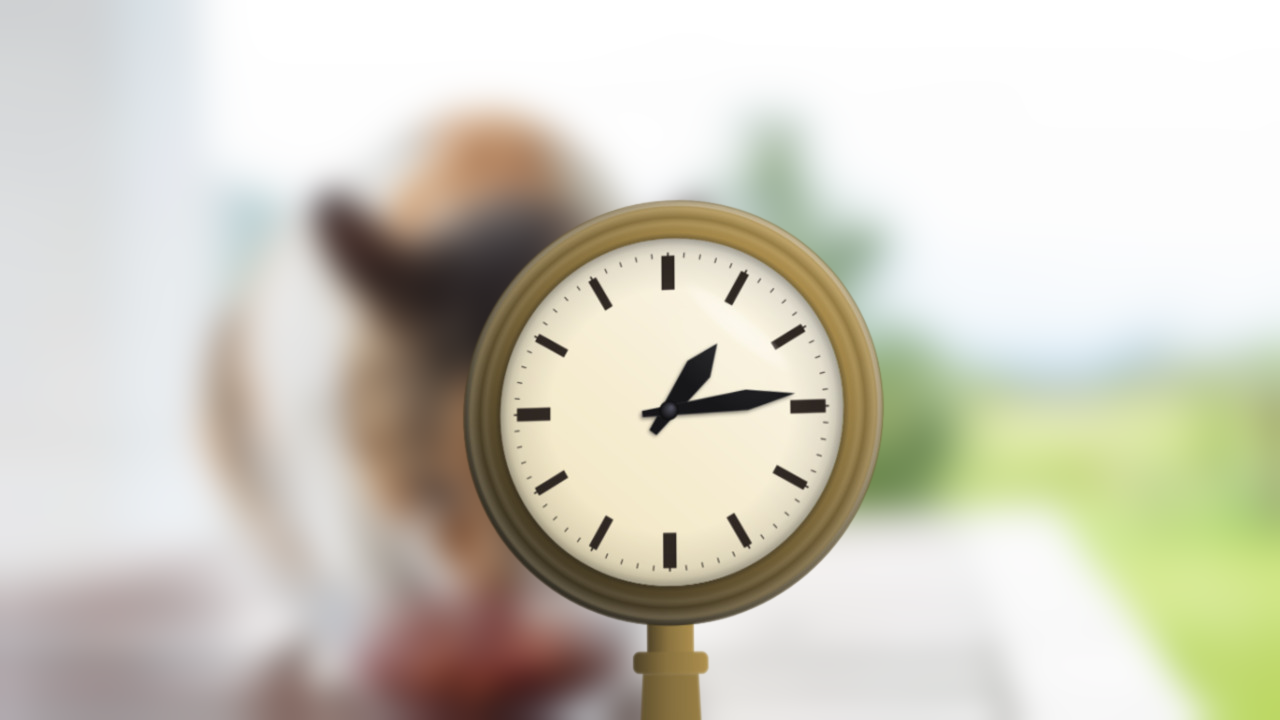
1:14
